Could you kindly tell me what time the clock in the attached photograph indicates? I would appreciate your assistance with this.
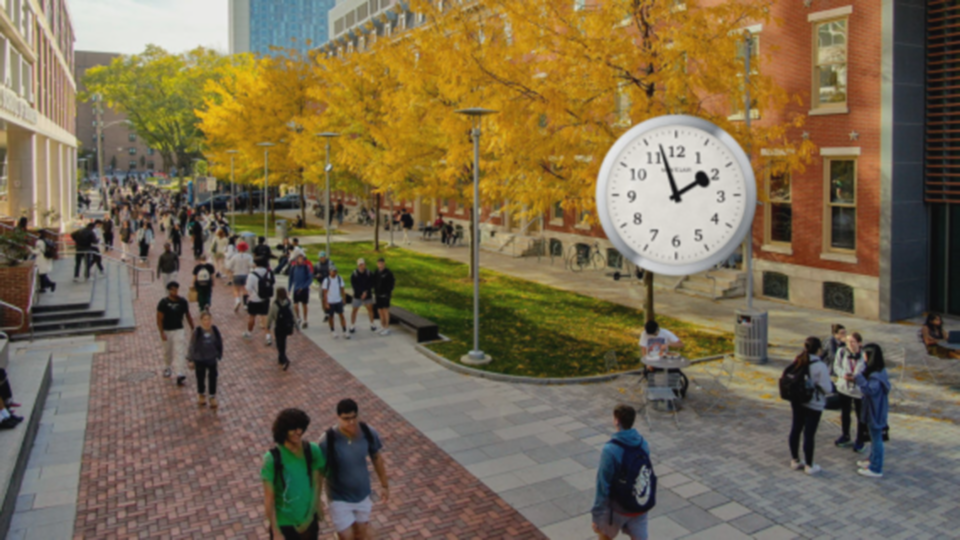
1:57
